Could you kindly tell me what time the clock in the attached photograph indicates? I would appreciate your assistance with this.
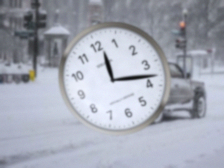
12:18
